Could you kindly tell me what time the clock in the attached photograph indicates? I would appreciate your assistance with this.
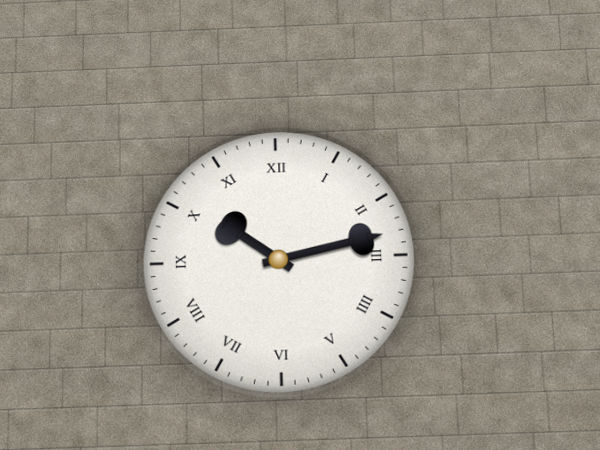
10:13
